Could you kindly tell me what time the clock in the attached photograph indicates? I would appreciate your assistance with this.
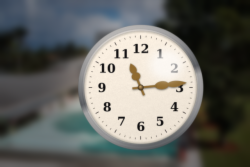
11:14
